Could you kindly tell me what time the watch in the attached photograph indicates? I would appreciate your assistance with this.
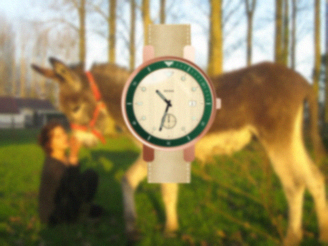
10:33
